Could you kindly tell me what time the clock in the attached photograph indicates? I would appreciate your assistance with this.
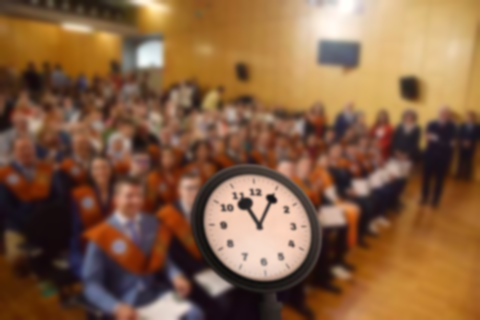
11:05
